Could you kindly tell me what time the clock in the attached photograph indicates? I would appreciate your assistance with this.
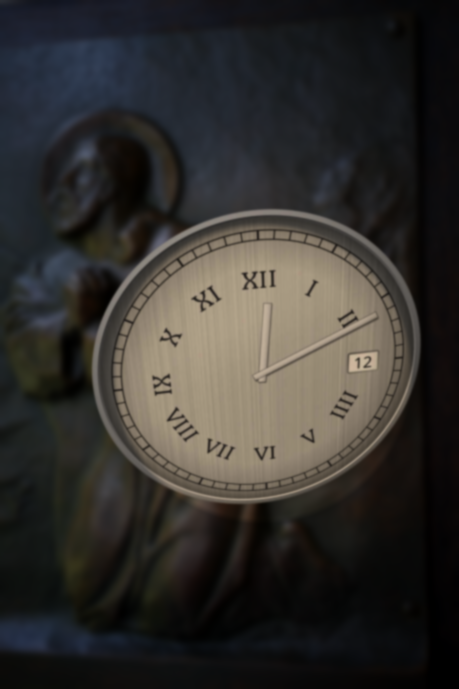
12:11
